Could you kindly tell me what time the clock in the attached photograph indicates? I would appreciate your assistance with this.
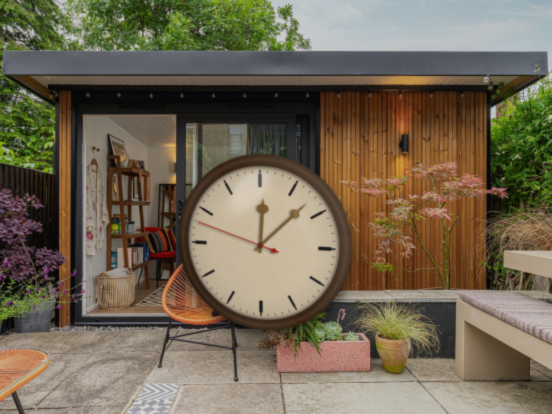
12:07:48
